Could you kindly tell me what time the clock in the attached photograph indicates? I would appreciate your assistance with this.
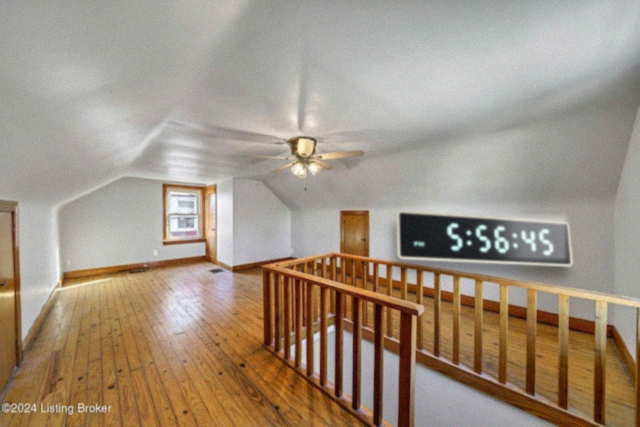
5:56:45
